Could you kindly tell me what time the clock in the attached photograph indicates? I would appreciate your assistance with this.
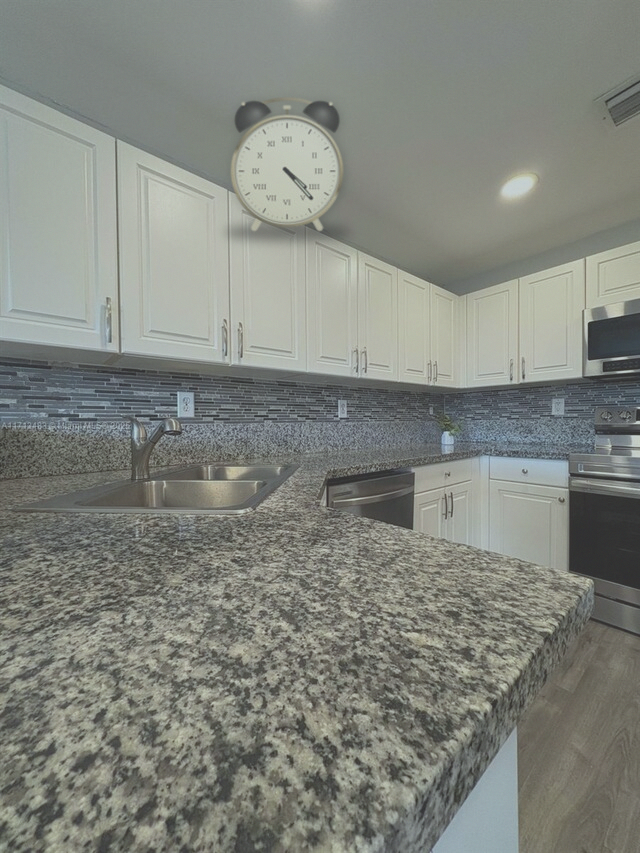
4:23
